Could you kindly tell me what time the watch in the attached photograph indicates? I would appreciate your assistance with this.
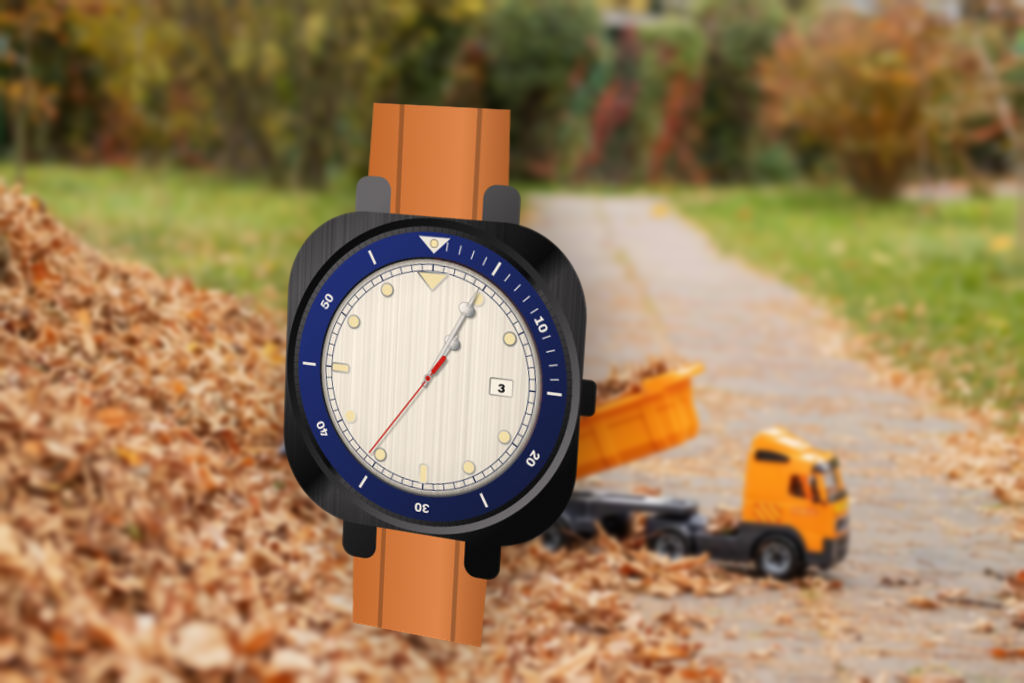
1:04:36
